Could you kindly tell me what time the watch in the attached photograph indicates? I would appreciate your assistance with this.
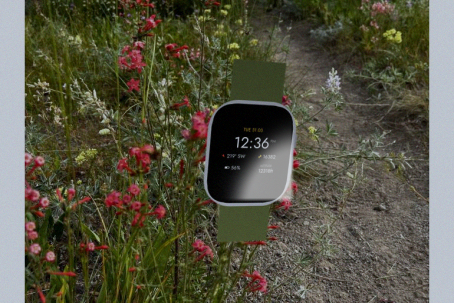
12:36
